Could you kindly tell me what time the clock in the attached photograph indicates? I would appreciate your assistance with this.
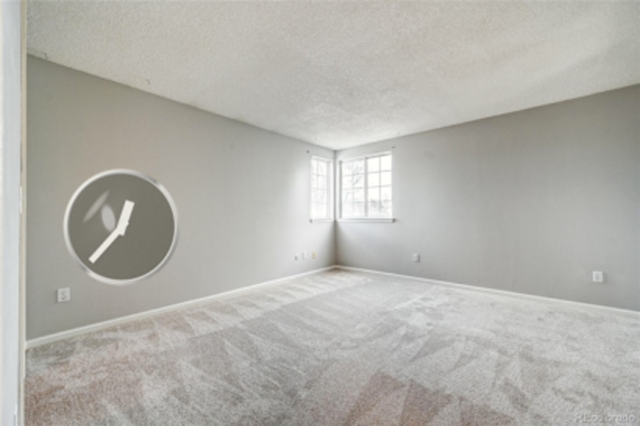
12:37
